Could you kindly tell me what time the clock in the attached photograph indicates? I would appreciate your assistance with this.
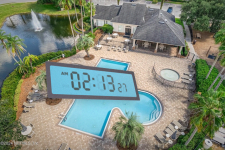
2:13:27
